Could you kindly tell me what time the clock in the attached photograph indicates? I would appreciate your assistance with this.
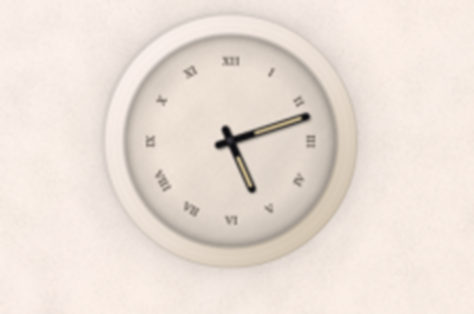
5:12
